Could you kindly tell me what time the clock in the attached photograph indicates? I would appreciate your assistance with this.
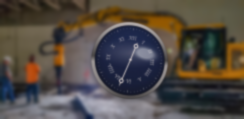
12:33
